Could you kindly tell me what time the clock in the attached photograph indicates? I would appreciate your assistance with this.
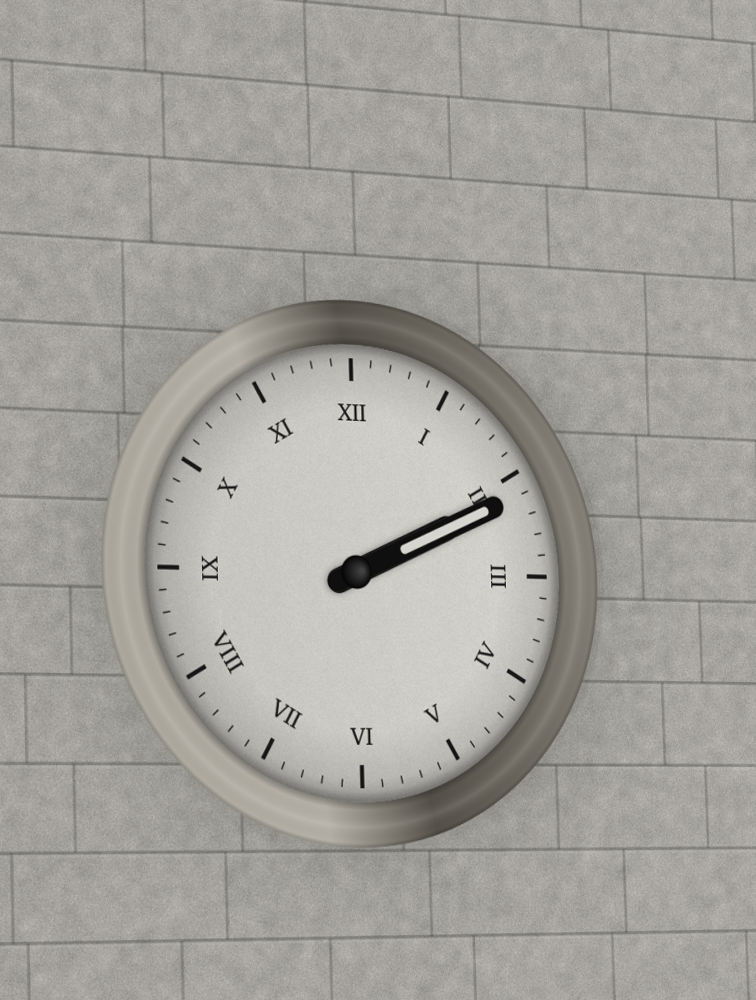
2:11
